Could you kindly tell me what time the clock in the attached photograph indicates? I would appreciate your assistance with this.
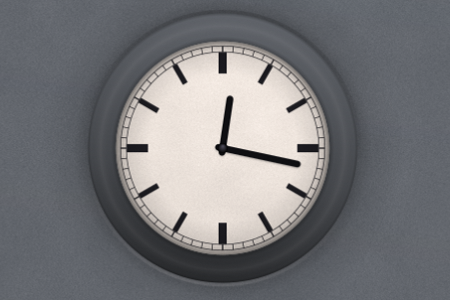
12:17
